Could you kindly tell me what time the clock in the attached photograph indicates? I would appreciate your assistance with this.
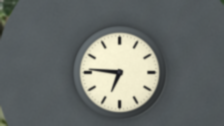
6:46
